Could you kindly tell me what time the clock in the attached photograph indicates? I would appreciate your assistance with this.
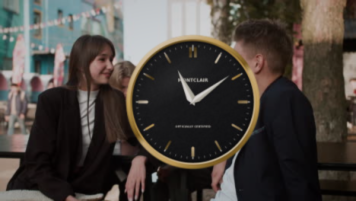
11:09
